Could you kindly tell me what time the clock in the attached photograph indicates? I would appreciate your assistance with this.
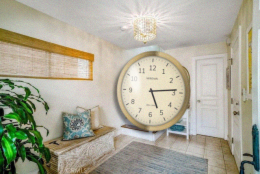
5:14
